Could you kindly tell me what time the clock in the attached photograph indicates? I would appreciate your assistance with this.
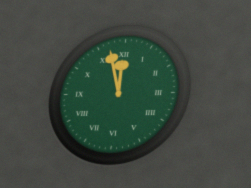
11:57
